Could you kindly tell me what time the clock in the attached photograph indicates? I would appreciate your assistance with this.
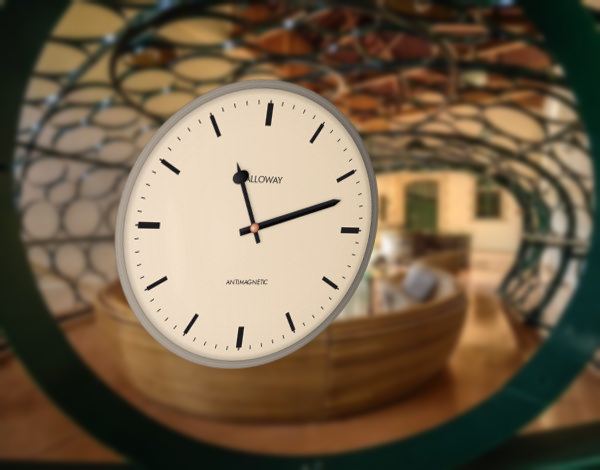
11:12
